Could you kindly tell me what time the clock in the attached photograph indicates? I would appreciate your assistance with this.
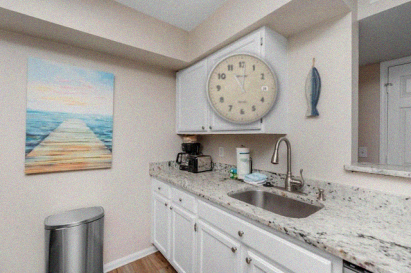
11:01
